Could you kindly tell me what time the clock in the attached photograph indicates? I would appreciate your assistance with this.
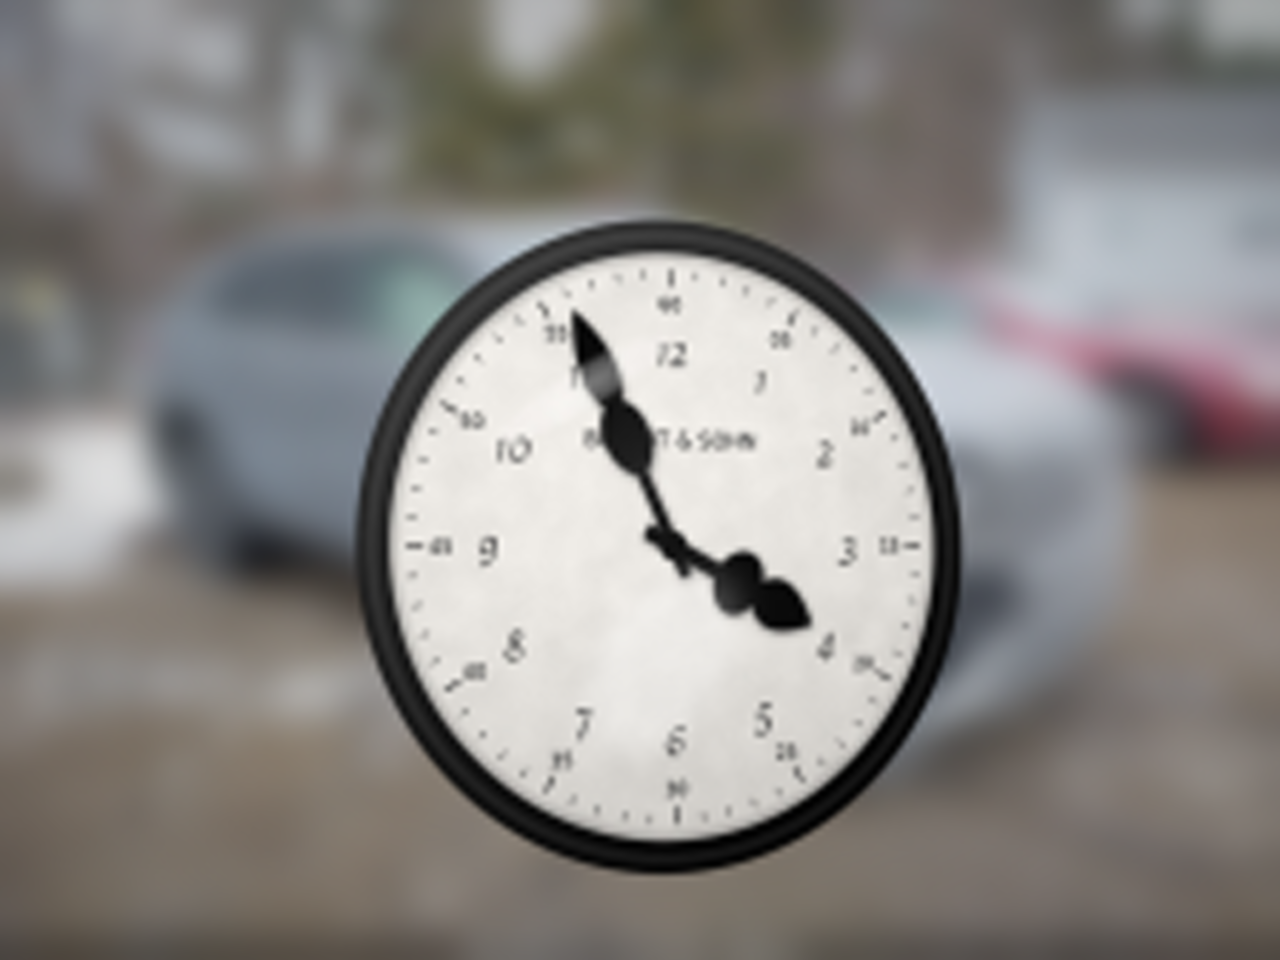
3:56
